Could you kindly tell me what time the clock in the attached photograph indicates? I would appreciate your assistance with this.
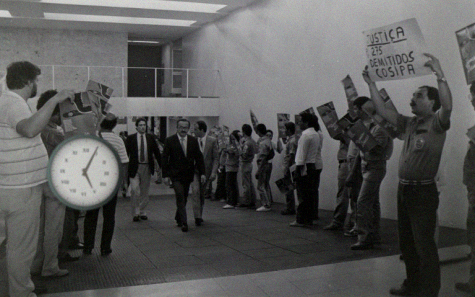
5:04
